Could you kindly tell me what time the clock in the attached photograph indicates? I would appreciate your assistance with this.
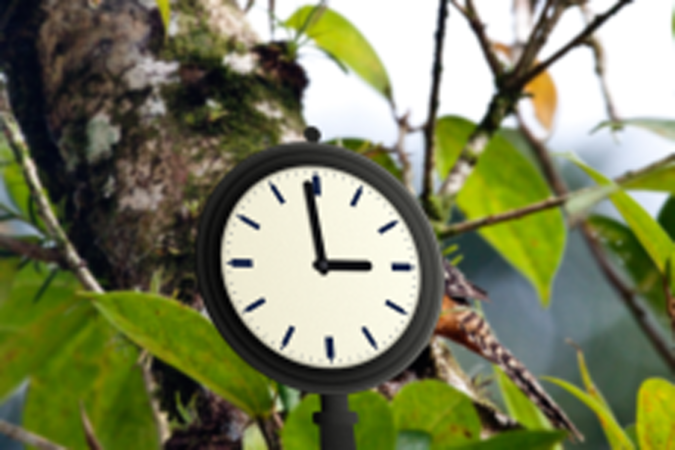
2:59
